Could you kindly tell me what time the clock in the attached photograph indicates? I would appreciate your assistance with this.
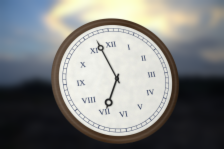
6:57
